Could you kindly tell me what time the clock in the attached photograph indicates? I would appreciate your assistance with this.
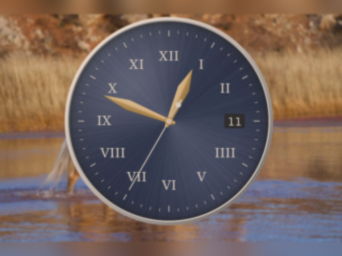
12:48:35
